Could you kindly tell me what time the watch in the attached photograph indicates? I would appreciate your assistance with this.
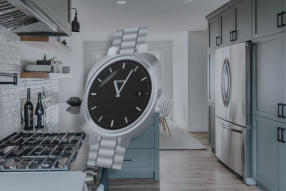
11:04
